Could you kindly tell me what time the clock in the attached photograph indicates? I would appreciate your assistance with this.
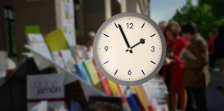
1:56
